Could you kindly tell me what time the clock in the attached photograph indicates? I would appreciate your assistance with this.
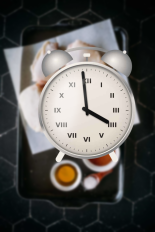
3:59
